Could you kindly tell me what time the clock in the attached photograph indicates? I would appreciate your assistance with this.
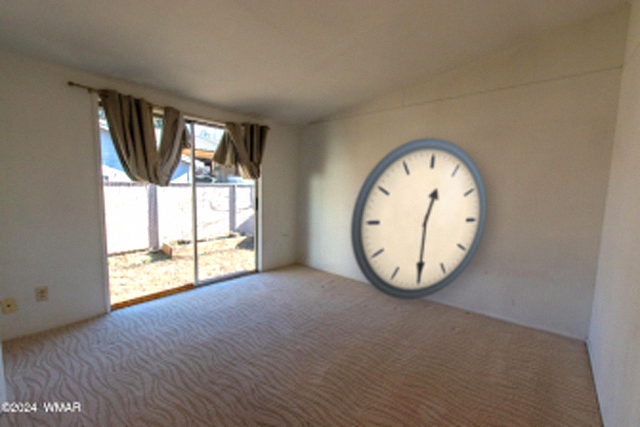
12:30
